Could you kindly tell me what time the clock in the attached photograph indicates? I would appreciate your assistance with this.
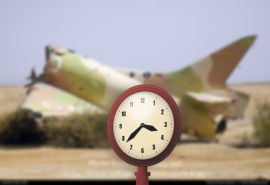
3:38
